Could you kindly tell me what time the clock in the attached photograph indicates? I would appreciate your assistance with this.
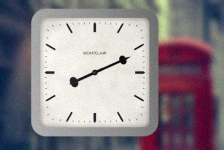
8:11
